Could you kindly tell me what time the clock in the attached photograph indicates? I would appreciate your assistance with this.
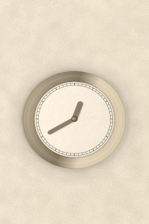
12:40
